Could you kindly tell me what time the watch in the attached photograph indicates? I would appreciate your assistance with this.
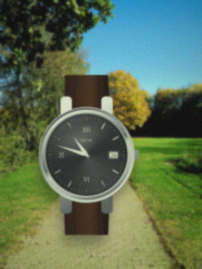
10:48
